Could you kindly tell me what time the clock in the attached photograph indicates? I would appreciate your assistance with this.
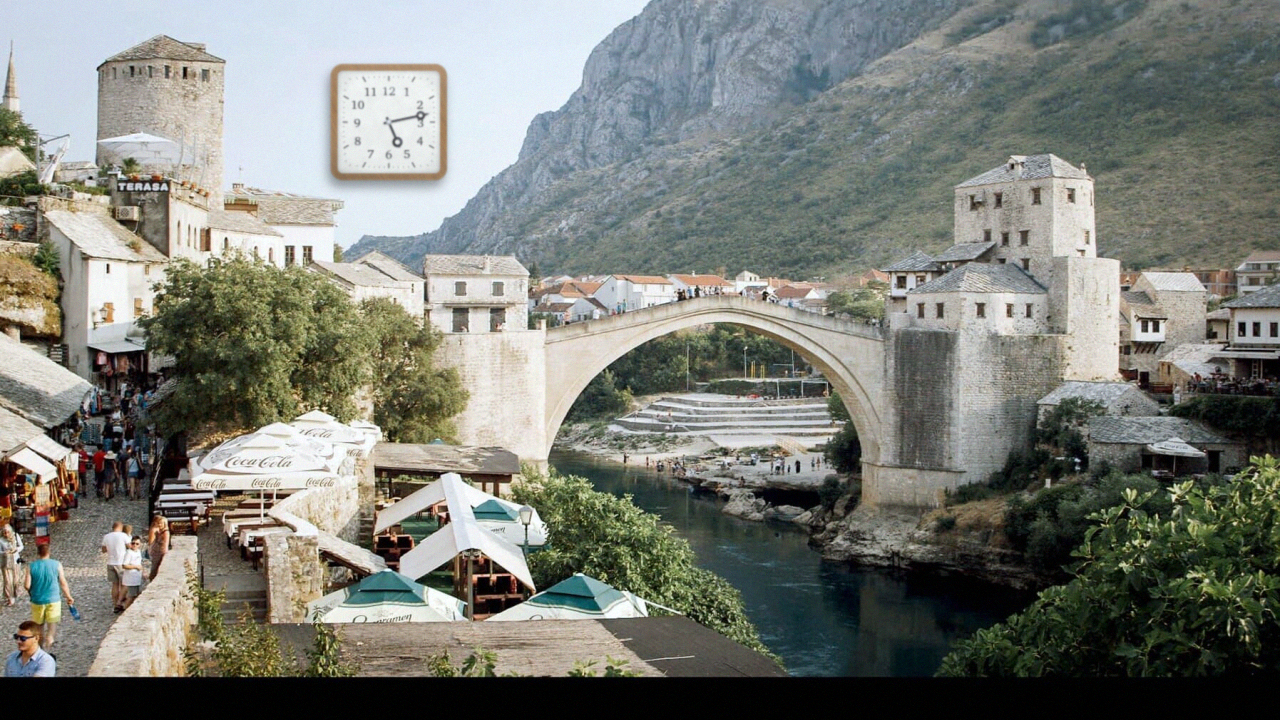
5:13
